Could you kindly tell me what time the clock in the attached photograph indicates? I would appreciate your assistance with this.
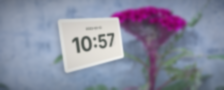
10:57
